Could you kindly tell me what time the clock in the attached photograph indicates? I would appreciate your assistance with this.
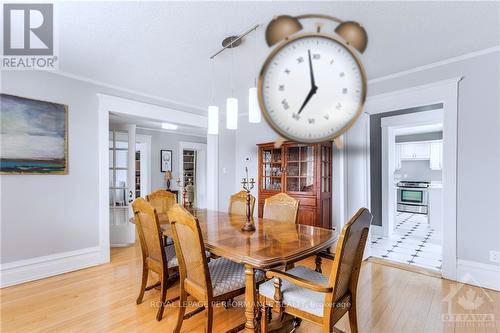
6:58
